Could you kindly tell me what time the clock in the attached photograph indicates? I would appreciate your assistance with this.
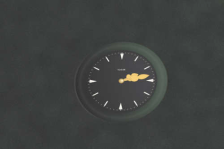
2:13
